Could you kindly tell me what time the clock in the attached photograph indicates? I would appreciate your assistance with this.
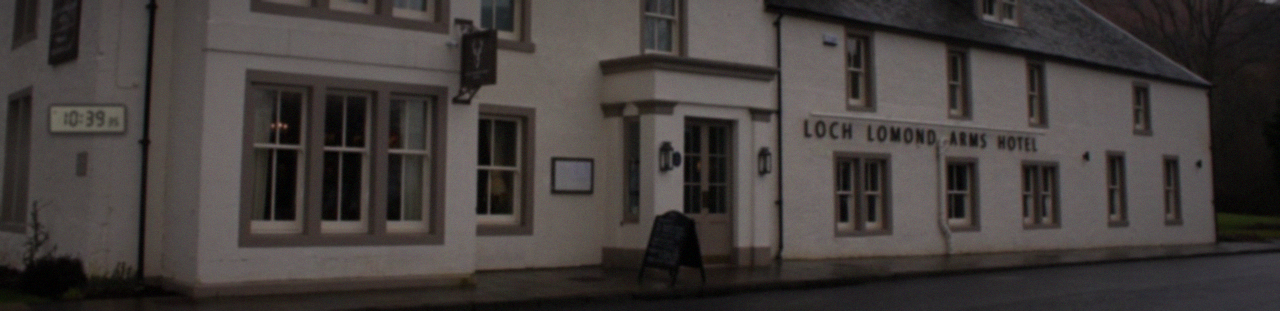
10:39
